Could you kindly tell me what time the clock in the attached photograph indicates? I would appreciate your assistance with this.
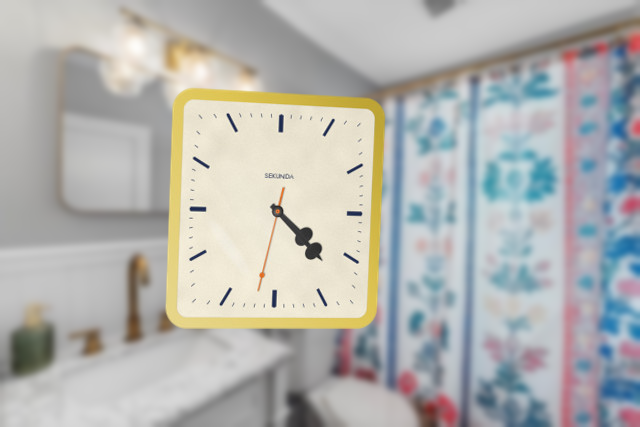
4:22:32
